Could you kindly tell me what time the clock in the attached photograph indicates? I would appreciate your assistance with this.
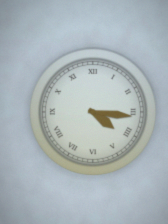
4:16
